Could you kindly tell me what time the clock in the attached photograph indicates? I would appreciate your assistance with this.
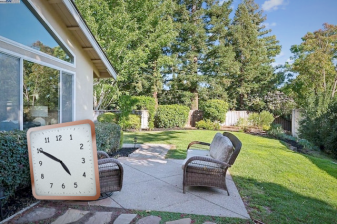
4:50
